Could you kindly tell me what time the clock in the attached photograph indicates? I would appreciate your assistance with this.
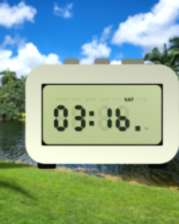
3:16
